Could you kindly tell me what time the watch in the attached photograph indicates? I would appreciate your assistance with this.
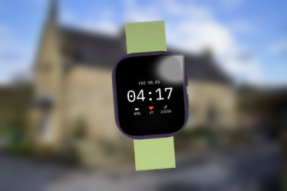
4:17
